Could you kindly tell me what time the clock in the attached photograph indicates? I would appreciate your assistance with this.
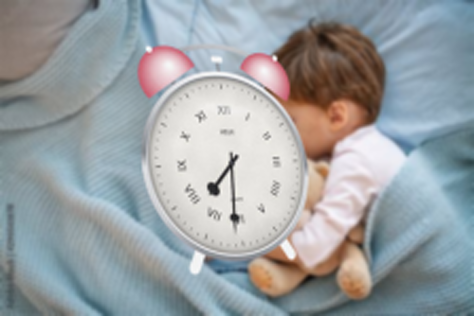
7:31
